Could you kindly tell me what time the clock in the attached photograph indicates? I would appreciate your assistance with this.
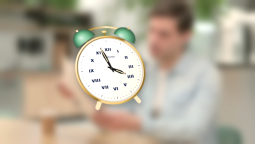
3:57
